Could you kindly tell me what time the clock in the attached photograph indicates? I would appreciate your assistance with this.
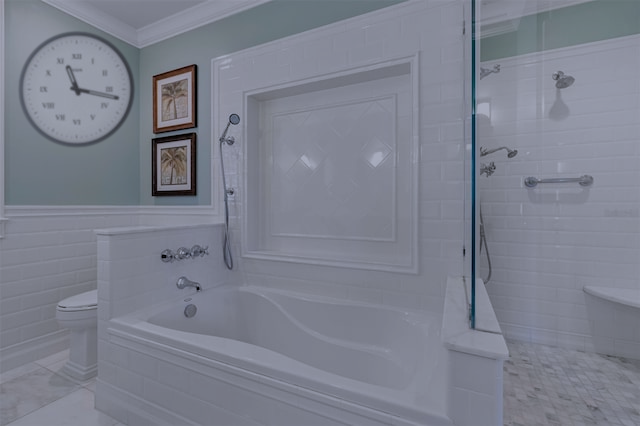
11:17
